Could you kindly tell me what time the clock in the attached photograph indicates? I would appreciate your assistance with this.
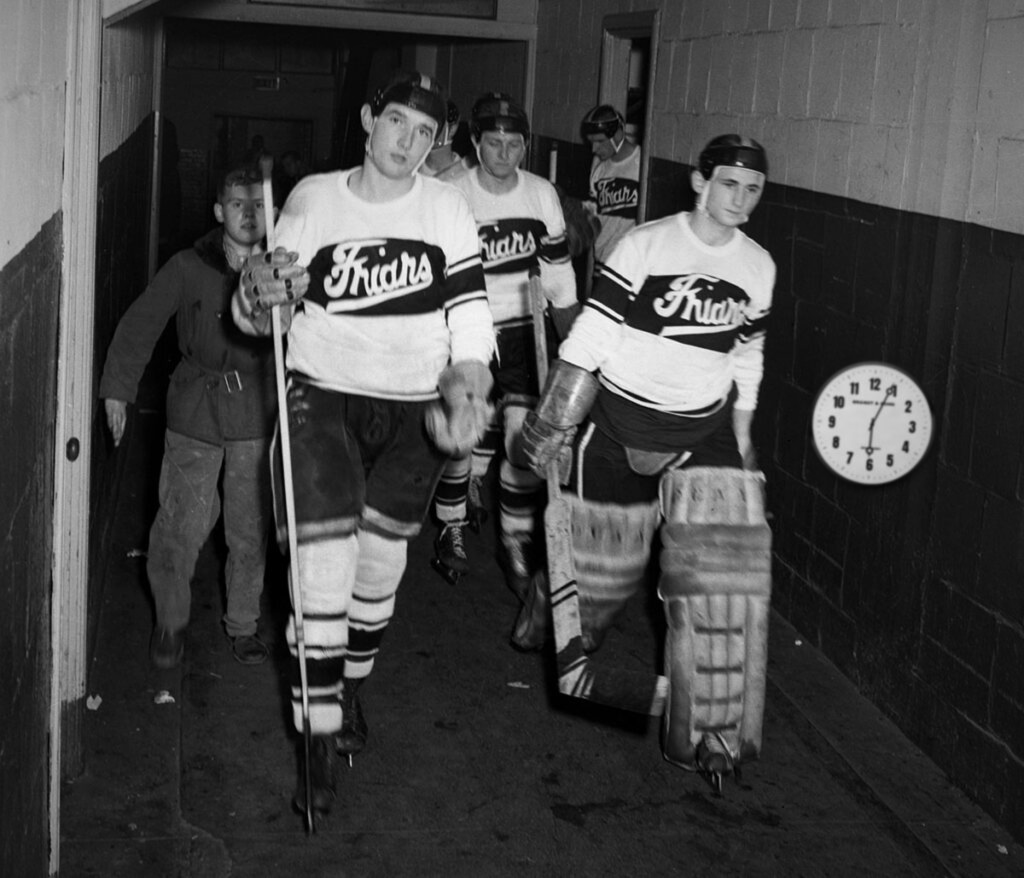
6:04
